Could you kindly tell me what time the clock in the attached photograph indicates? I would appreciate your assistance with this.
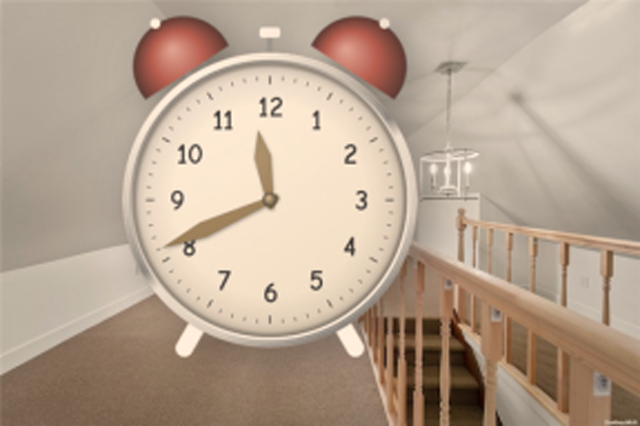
11:41
